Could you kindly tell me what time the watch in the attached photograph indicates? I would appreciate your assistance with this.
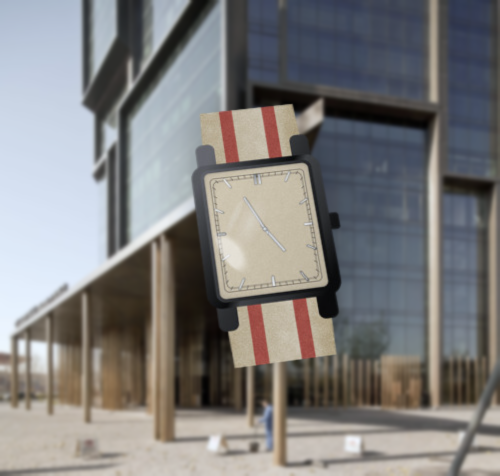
4:56
